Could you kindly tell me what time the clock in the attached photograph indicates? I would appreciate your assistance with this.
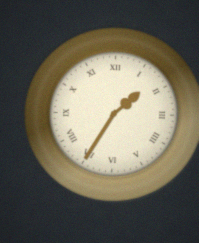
1:35
